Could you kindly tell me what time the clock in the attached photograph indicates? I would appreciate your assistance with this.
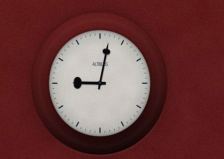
9:02
